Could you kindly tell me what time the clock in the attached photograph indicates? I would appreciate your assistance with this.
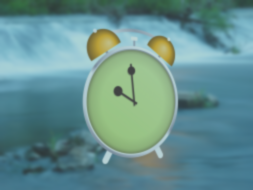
9:59
